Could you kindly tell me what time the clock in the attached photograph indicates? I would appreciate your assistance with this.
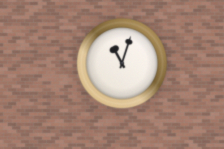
11:03
